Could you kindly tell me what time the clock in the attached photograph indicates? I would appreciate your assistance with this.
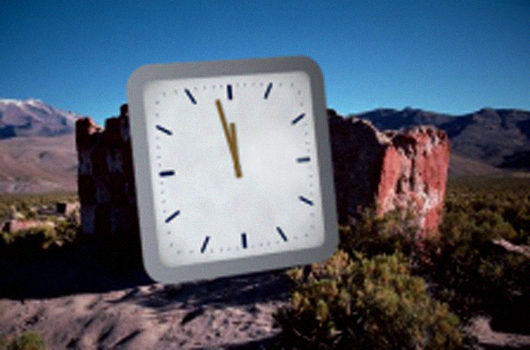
11:58
